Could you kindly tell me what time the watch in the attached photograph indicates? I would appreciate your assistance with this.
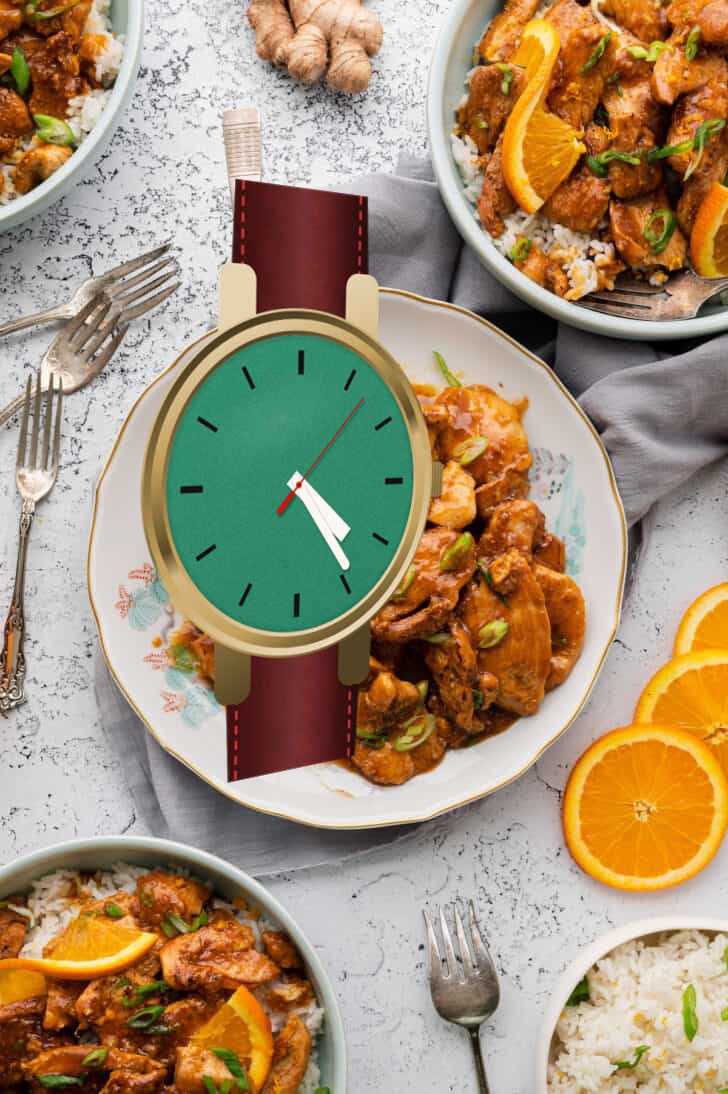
4:24:07
